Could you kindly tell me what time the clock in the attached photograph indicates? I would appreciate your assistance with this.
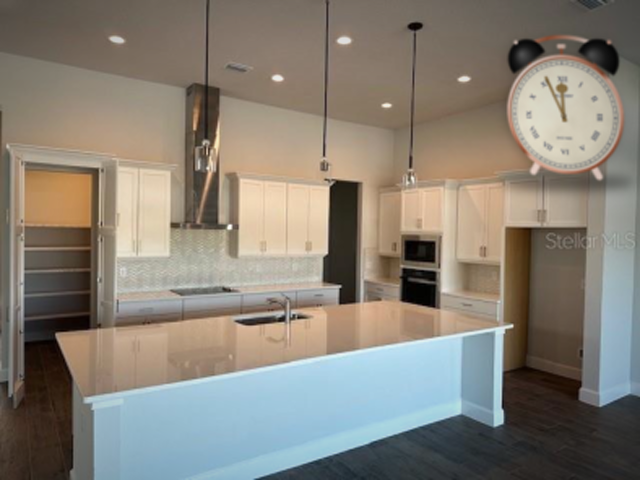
11:56
